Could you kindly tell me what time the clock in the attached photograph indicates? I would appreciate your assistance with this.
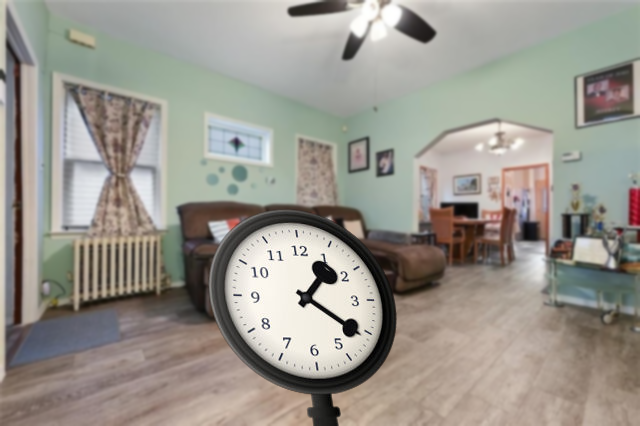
1:21
